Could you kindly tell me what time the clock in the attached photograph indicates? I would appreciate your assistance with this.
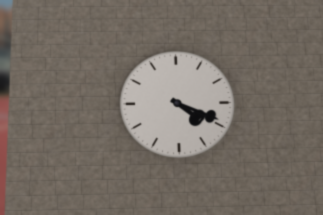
4:19
